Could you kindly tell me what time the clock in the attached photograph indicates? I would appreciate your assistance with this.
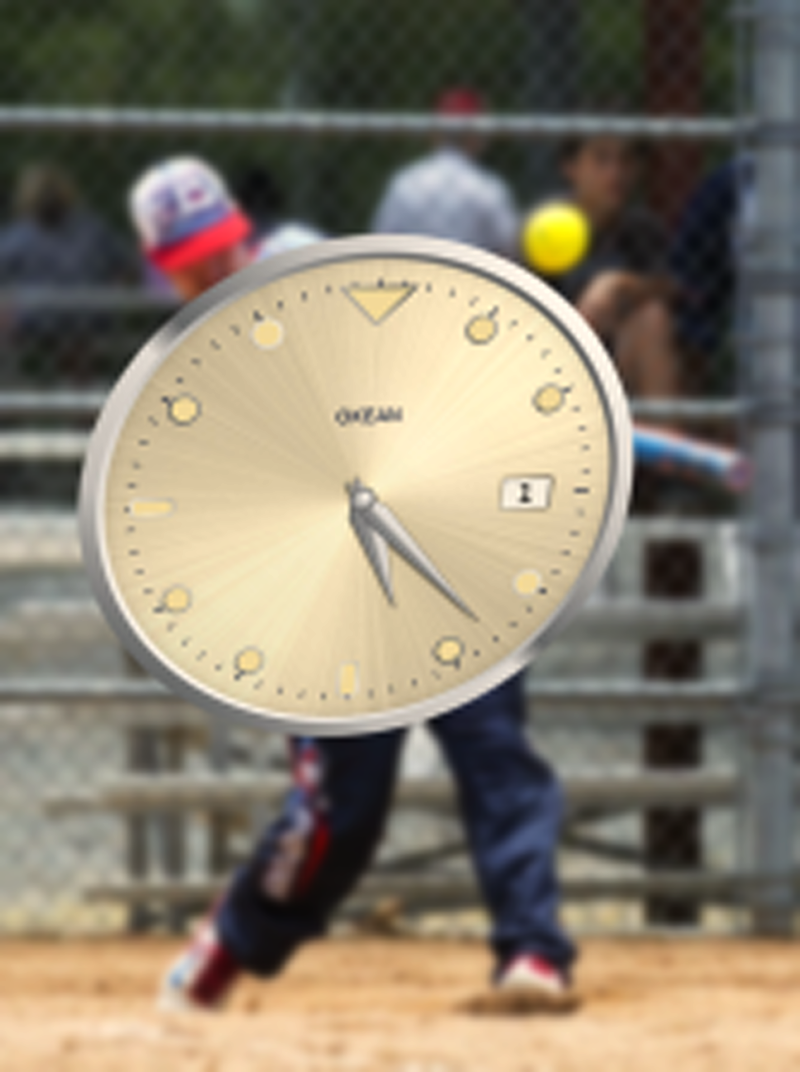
5:23
